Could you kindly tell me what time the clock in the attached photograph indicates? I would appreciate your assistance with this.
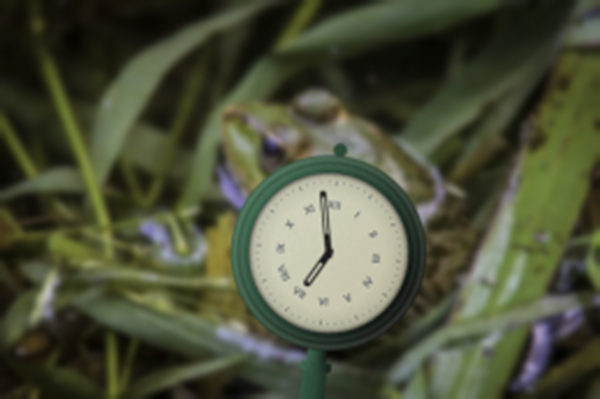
6:58
